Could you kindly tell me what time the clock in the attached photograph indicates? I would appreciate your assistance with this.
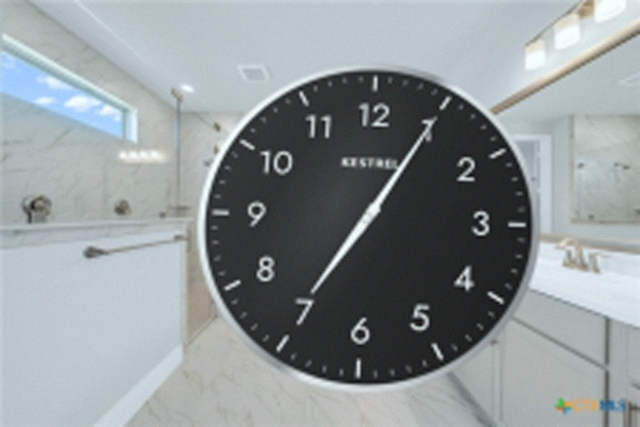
7:05
